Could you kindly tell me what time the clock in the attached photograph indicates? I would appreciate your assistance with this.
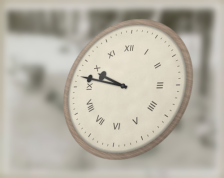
9:47
